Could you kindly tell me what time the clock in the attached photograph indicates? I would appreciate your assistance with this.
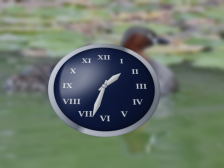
1:33
